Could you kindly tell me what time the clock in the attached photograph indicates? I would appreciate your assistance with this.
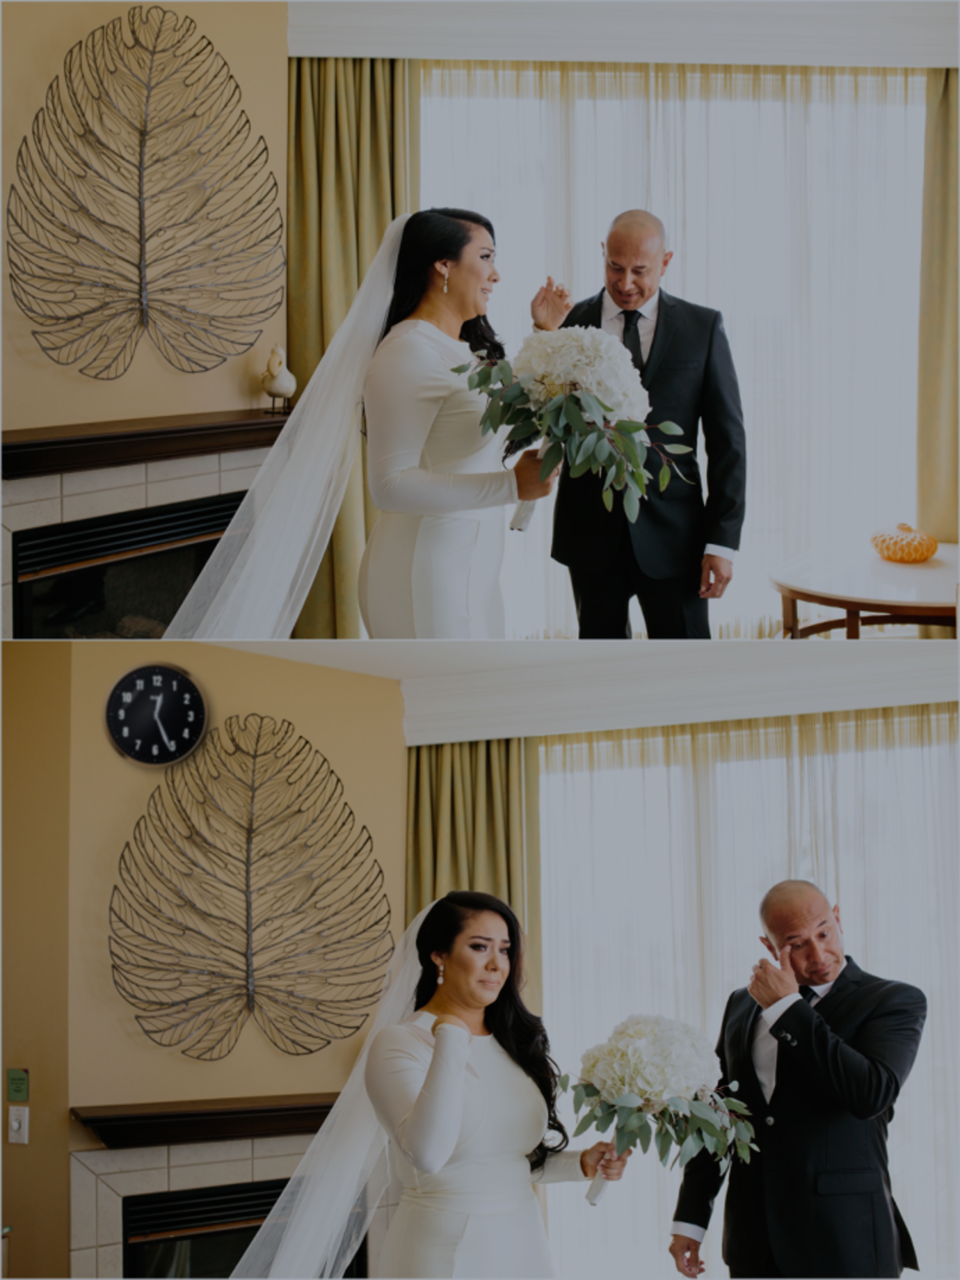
12:26
